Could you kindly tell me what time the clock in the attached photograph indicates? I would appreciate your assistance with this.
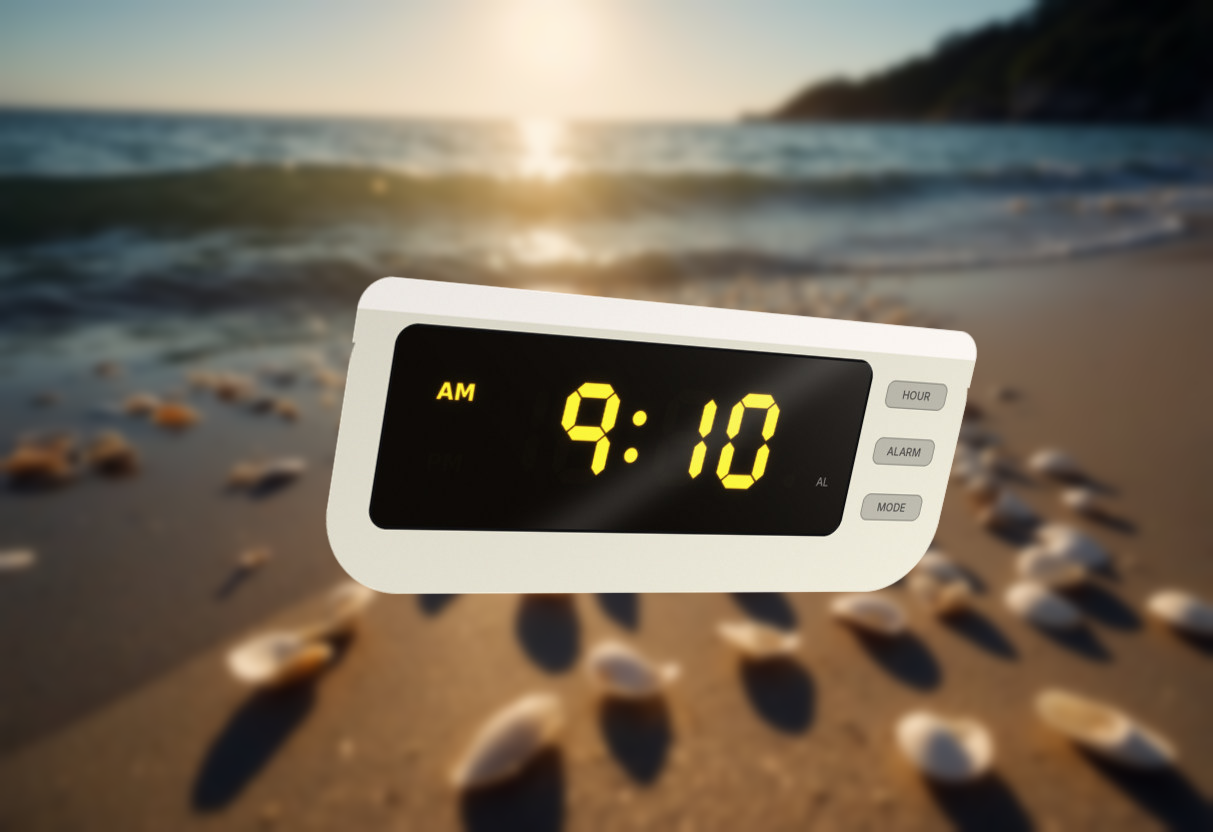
9:10
